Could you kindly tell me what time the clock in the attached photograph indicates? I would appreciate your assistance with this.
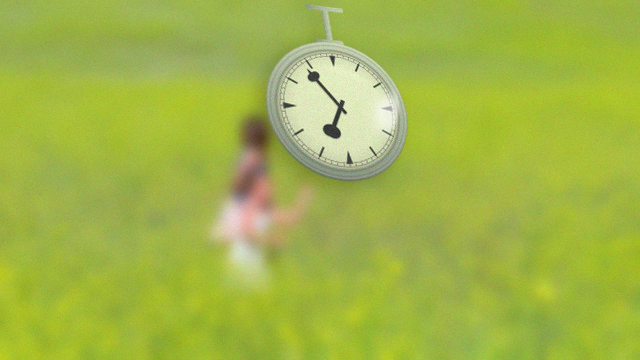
6:54
